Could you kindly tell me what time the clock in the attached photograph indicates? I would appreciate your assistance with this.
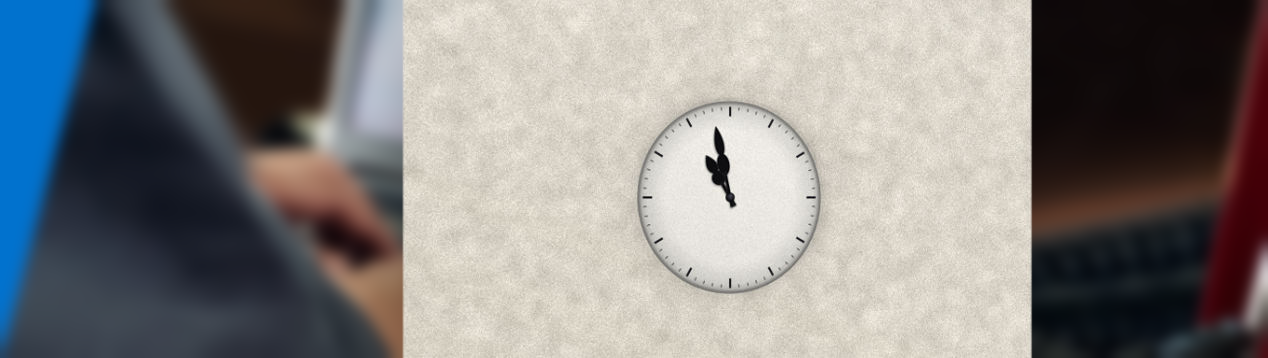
10:58
